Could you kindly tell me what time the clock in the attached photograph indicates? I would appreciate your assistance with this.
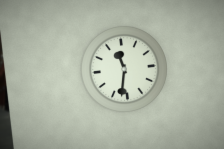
11:32
